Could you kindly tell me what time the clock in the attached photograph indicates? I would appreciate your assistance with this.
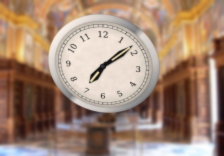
7:08
